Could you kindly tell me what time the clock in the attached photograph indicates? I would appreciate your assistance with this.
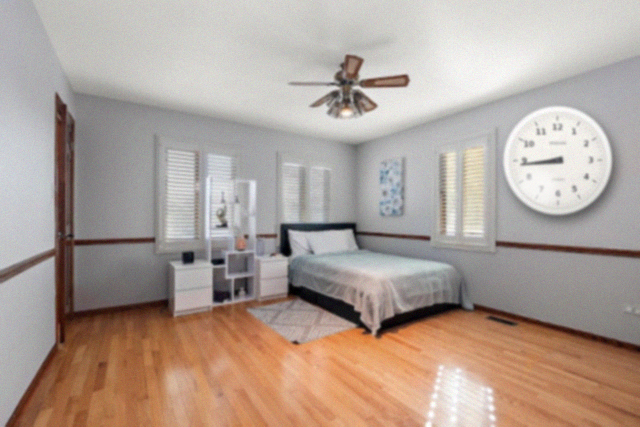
8:44
